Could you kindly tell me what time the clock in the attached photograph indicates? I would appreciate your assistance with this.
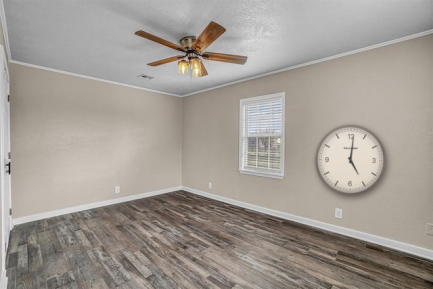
5:01
